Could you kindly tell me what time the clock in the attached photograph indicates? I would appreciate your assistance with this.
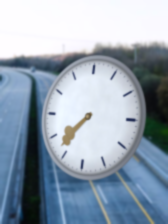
7:37
